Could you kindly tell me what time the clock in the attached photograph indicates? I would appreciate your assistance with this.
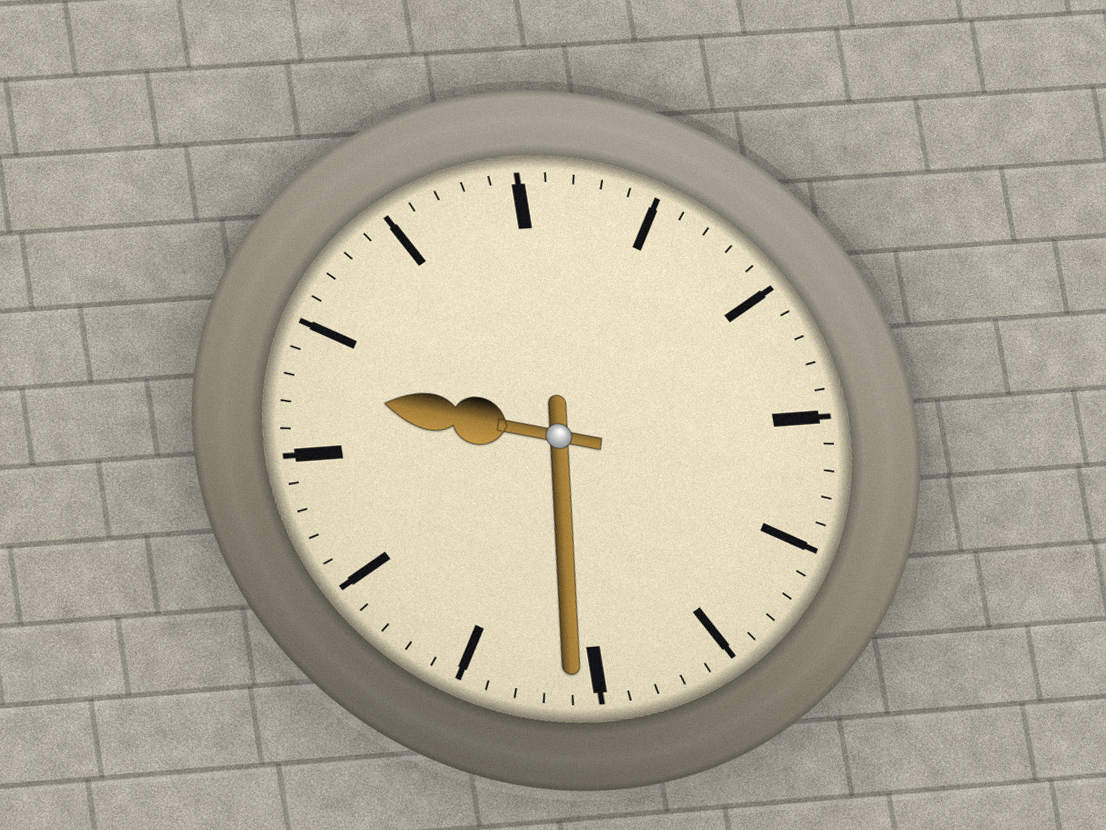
9:31
